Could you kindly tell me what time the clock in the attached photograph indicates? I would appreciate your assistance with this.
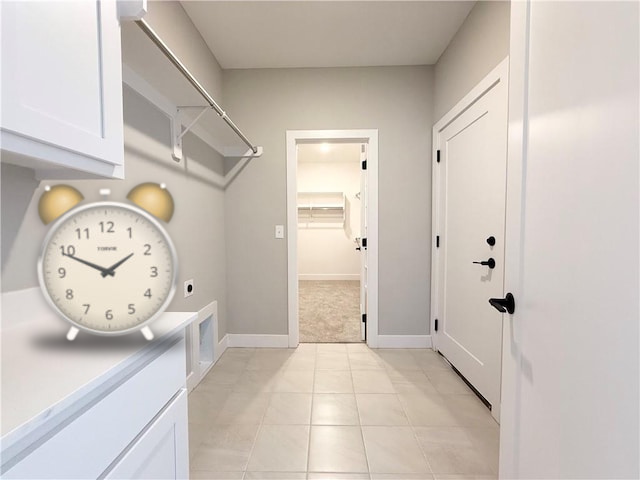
1:49
